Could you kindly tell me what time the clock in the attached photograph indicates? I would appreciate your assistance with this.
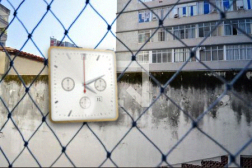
4:11
